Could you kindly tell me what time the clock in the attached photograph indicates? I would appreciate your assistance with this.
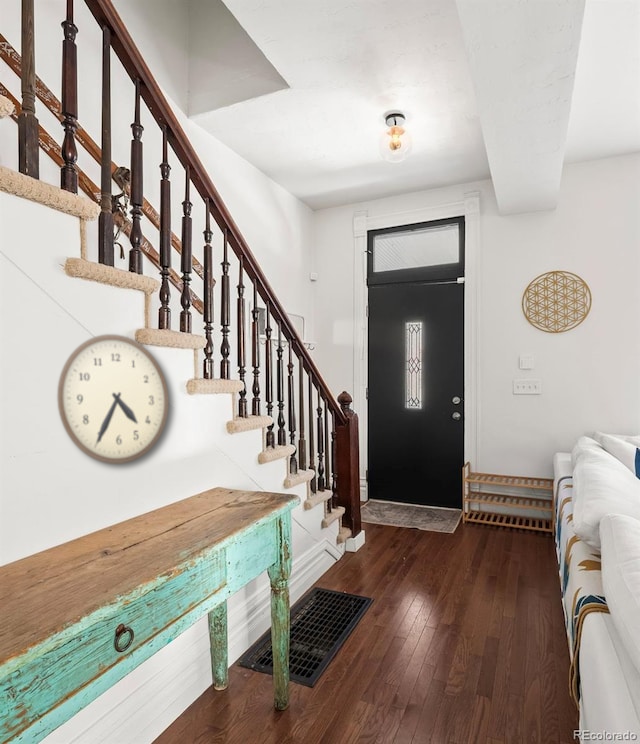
4:35
